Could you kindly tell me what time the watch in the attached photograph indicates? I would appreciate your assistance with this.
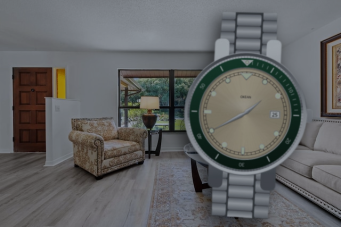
1:40
